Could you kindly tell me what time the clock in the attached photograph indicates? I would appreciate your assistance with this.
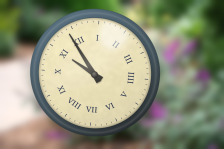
10:59
